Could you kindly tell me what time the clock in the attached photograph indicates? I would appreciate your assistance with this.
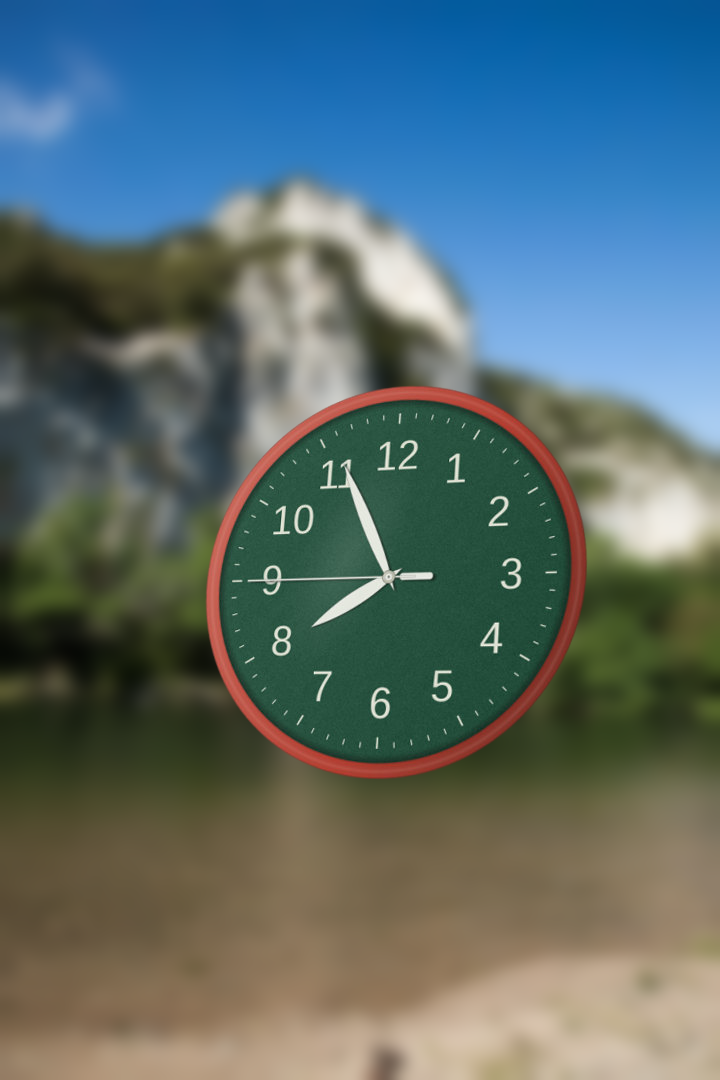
7:55:45
